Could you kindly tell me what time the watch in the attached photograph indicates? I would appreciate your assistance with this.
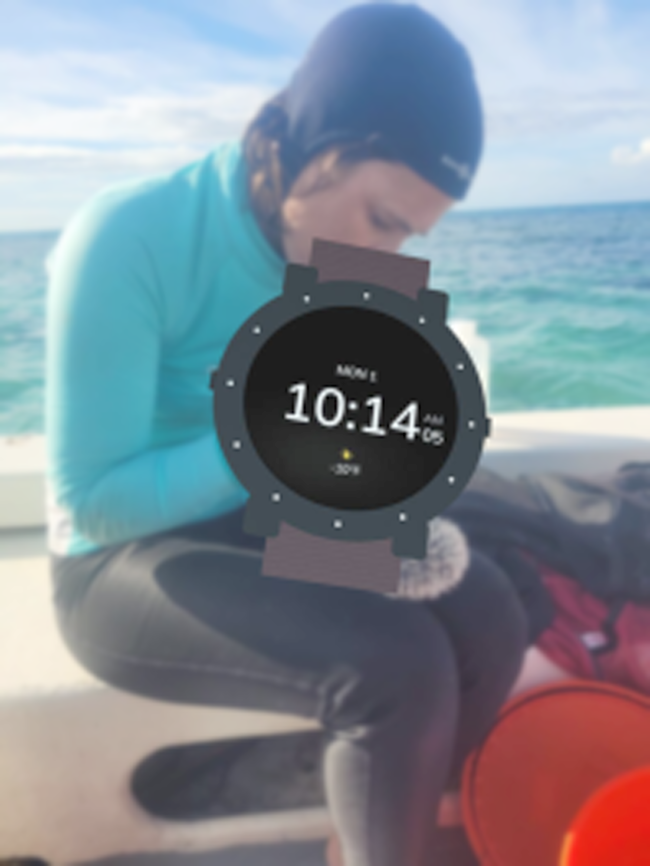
10:14
